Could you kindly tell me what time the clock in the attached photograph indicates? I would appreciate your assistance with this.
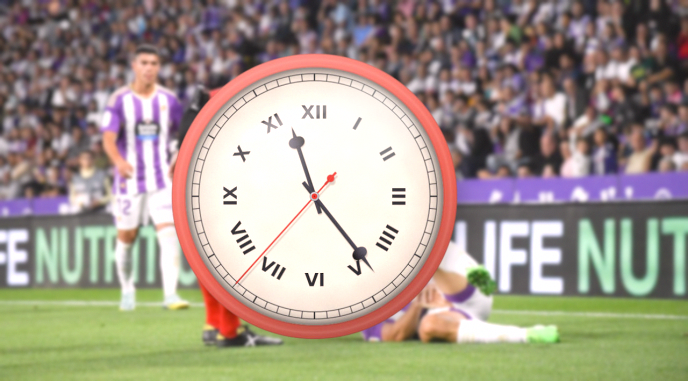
11:23:37
